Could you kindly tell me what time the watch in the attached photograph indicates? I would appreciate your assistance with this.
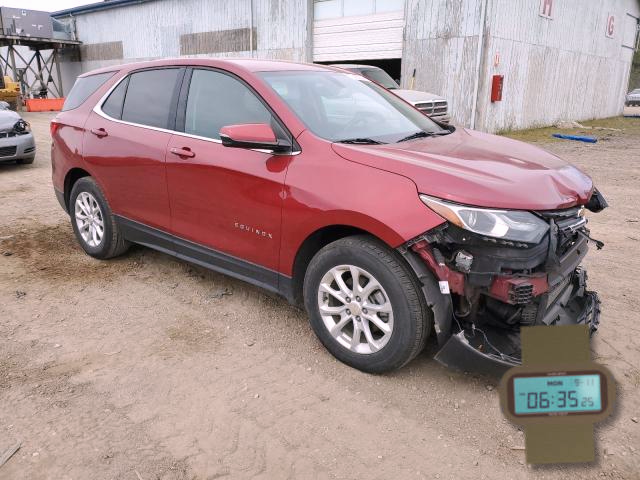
6:35
